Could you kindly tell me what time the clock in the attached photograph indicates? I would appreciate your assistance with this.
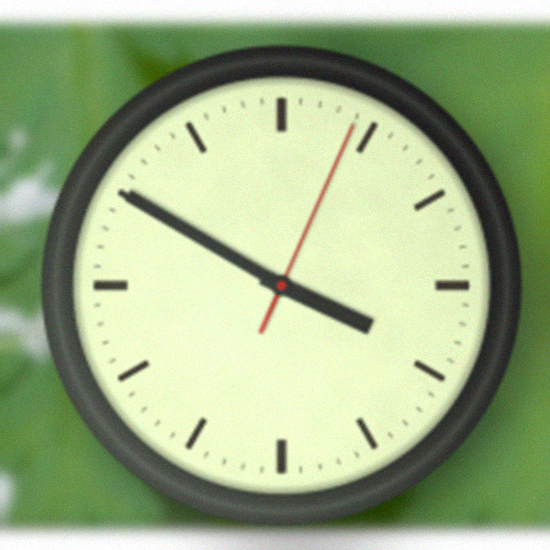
3:50:04
